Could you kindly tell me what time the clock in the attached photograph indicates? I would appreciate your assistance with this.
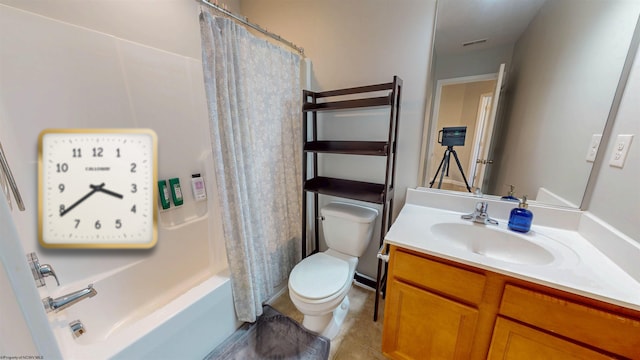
3:39
